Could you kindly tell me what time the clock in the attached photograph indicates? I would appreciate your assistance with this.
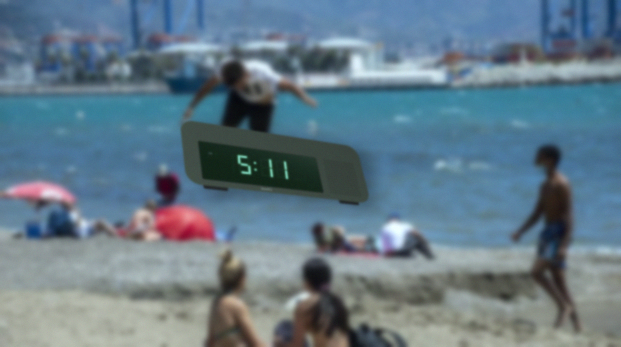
5:11
